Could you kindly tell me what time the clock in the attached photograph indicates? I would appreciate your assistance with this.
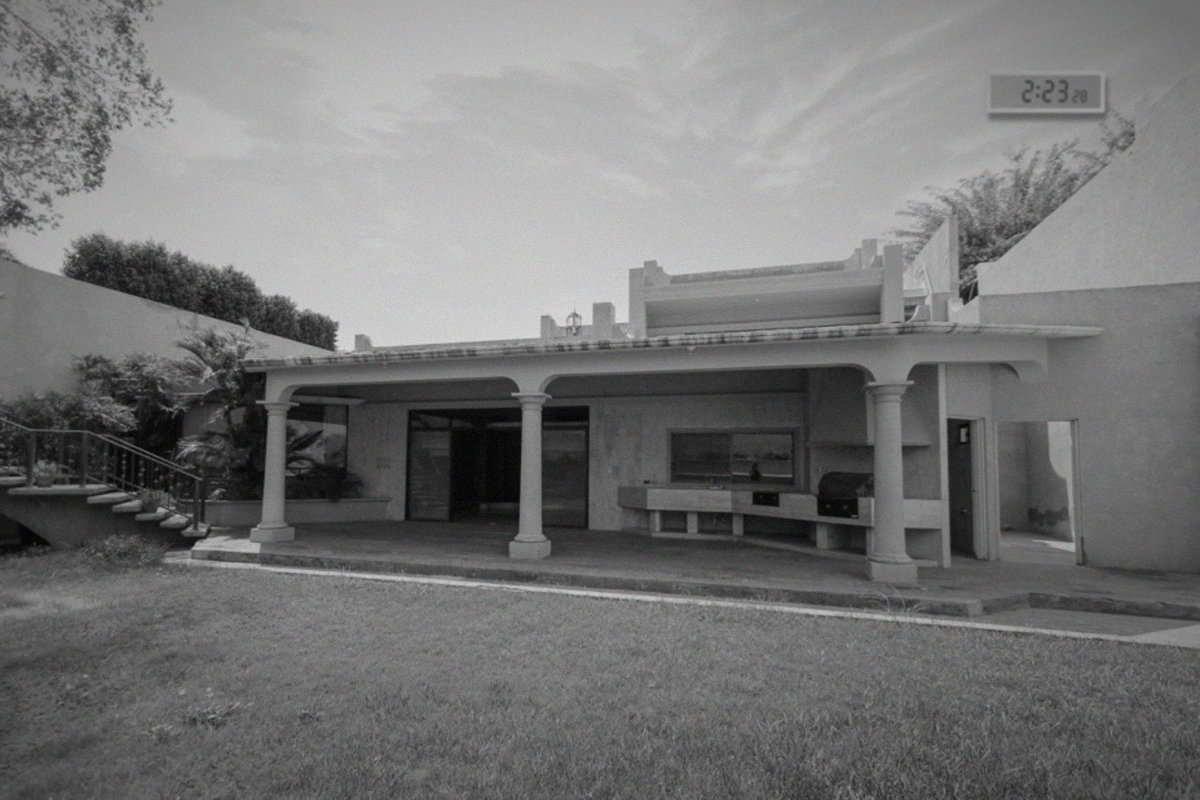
2:23:28
